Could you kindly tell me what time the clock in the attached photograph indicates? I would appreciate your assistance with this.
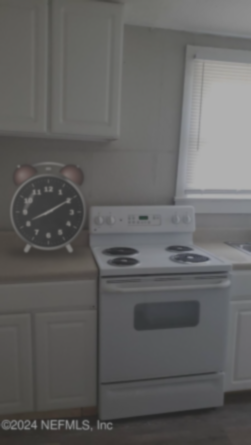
8:10
